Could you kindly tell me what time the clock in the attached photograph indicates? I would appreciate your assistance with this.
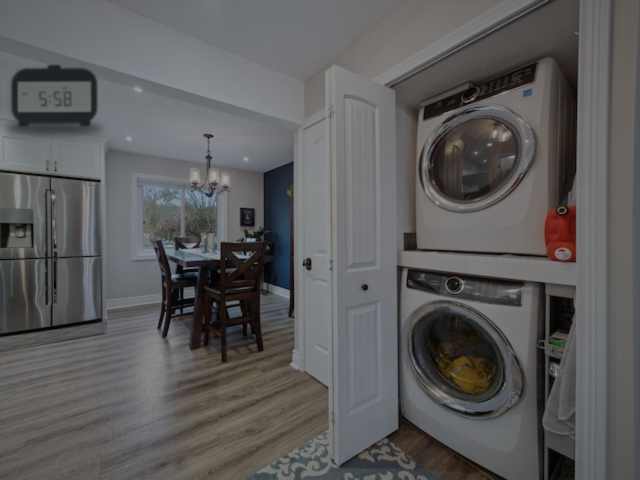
5:58
